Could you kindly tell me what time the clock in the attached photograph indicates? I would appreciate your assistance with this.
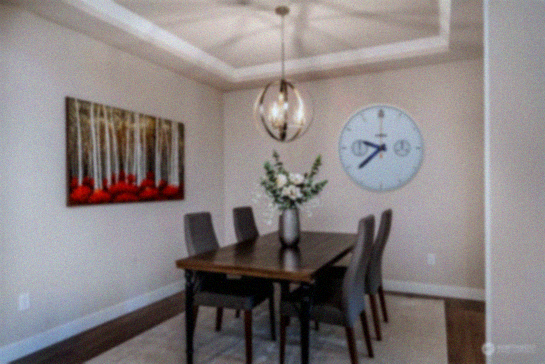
9:38
